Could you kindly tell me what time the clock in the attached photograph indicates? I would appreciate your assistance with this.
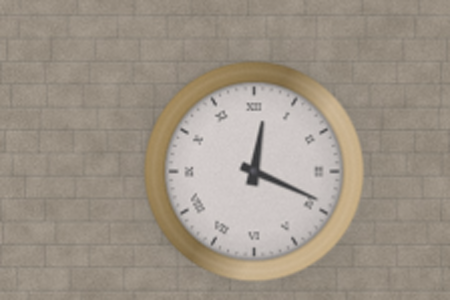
12:19
